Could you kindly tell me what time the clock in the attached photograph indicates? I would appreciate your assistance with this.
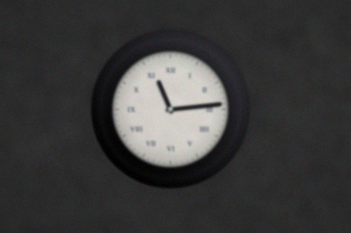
11:14
